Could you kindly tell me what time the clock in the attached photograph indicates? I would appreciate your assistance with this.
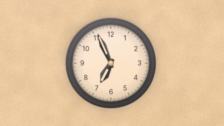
6:56
